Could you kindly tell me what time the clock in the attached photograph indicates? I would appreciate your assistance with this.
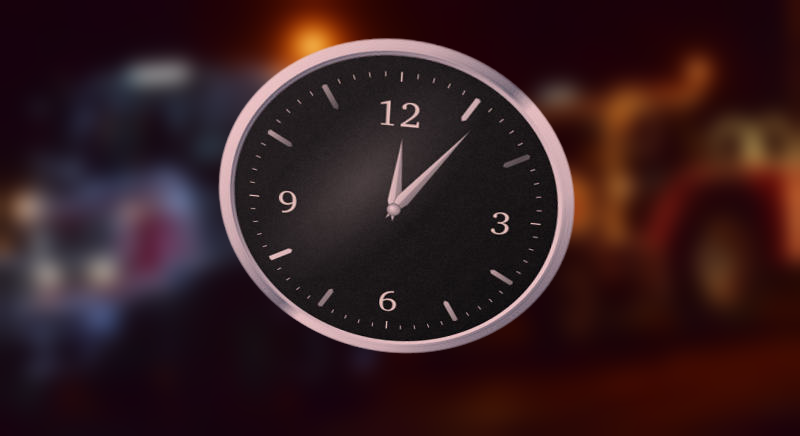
12:06
